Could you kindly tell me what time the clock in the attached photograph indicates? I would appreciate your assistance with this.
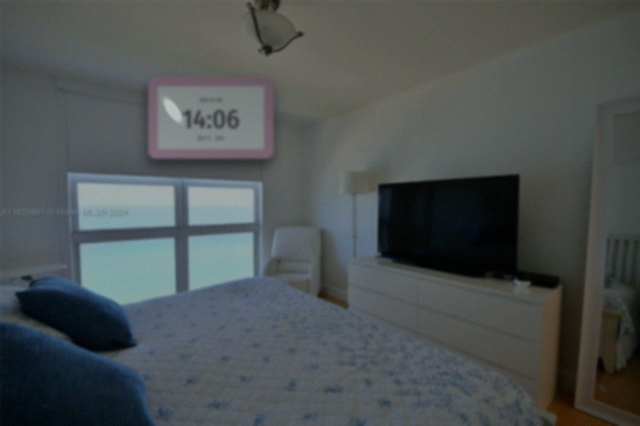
14:06
